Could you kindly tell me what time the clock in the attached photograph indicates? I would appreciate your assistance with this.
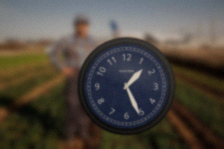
1:26
